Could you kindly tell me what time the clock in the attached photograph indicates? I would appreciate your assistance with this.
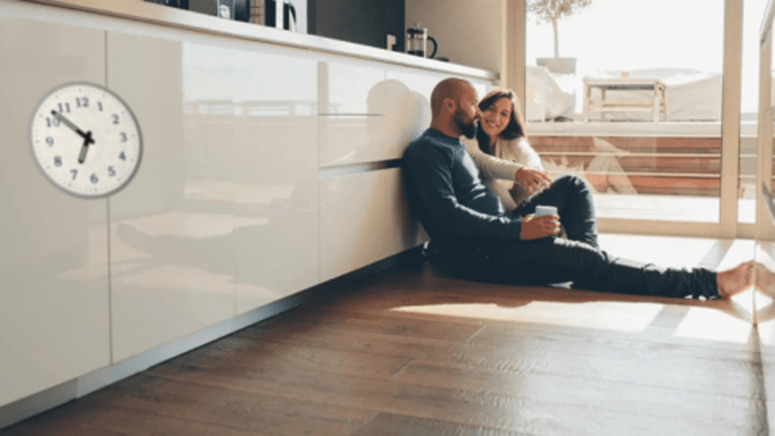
6:52
